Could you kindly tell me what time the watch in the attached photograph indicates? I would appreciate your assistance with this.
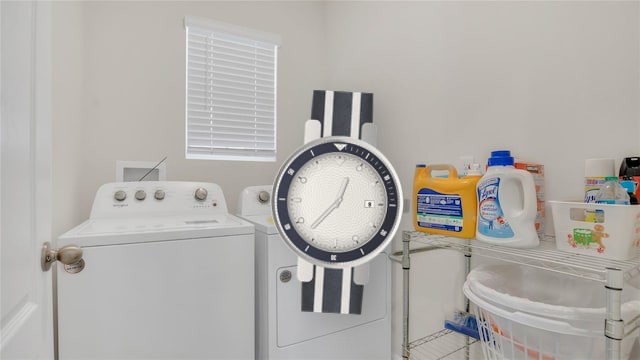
12:37
